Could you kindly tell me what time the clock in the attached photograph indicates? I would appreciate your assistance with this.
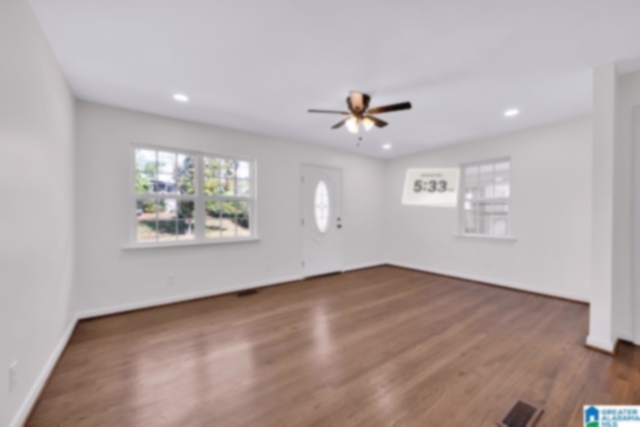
5:33
